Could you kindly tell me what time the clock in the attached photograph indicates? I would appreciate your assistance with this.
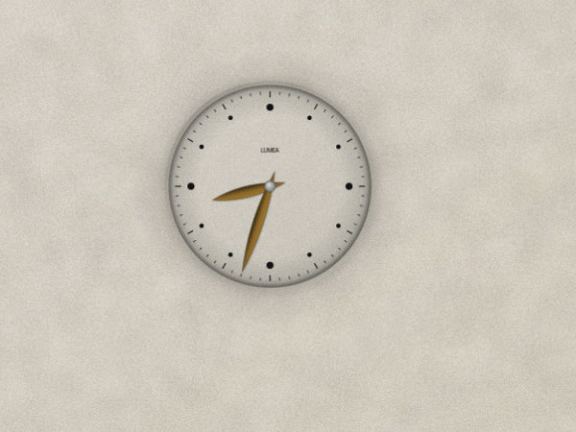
8:33
